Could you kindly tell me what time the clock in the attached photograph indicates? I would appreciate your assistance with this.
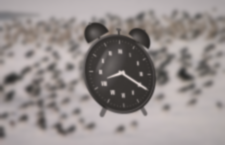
8:20
